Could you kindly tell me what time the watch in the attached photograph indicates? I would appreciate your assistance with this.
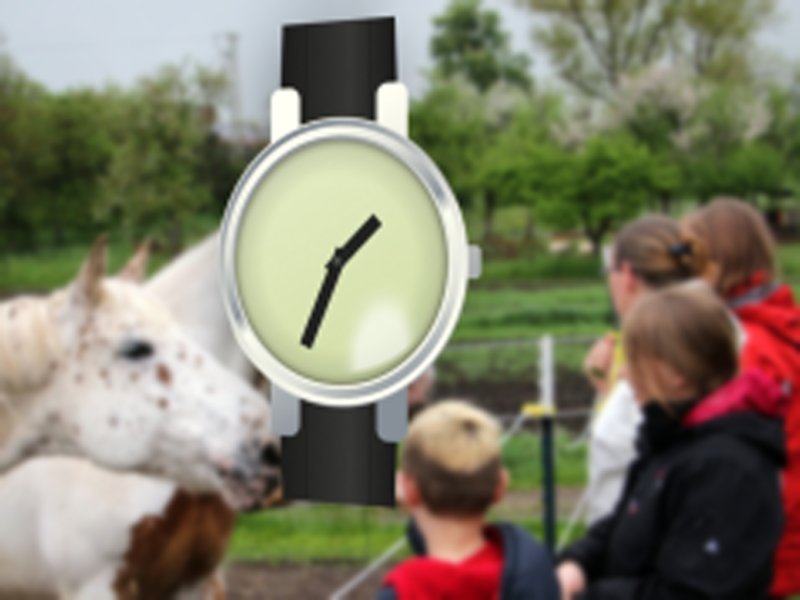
1:34
